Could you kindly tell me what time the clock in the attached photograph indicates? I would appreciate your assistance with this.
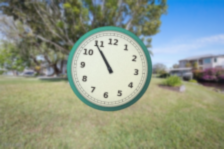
10:54
